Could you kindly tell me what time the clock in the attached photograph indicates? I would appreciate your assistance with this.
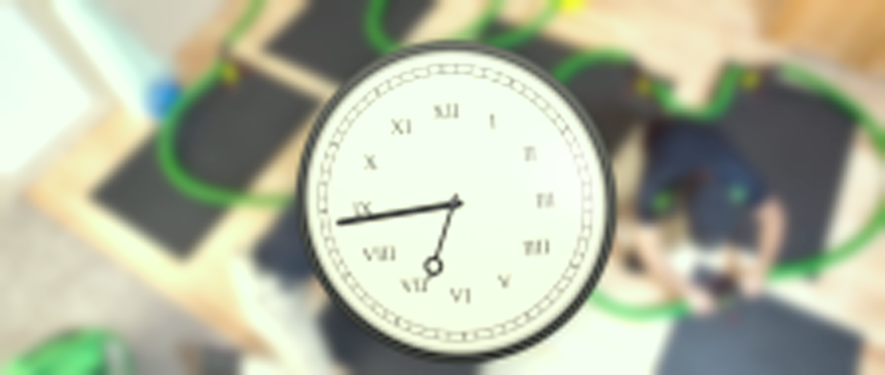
6:44
